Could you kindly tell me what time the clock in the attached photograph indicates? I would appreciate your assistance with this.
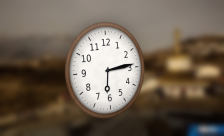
6:14
